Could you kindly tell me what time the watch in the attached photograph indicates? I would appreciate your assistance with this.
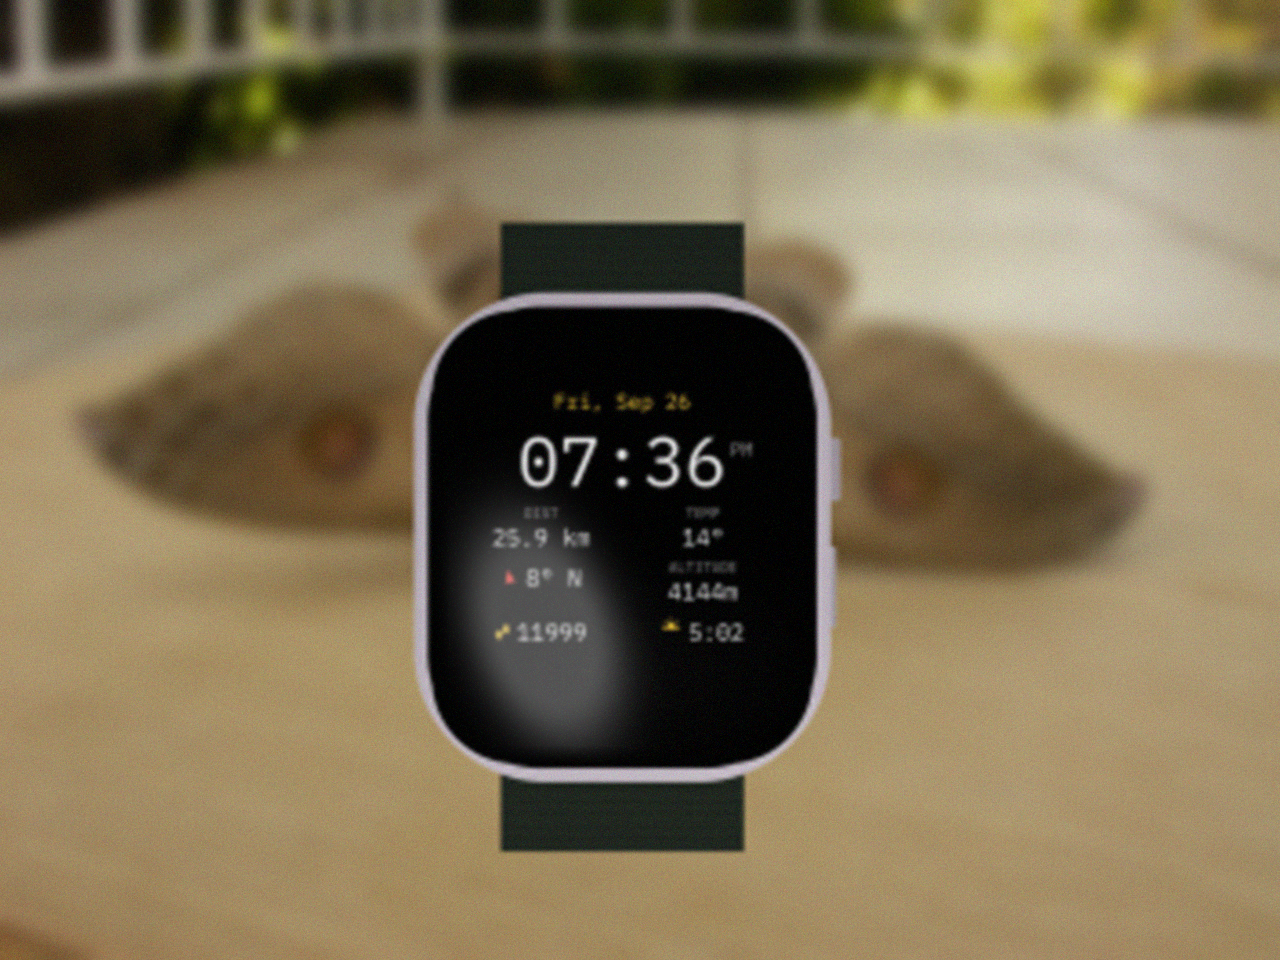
7:36
